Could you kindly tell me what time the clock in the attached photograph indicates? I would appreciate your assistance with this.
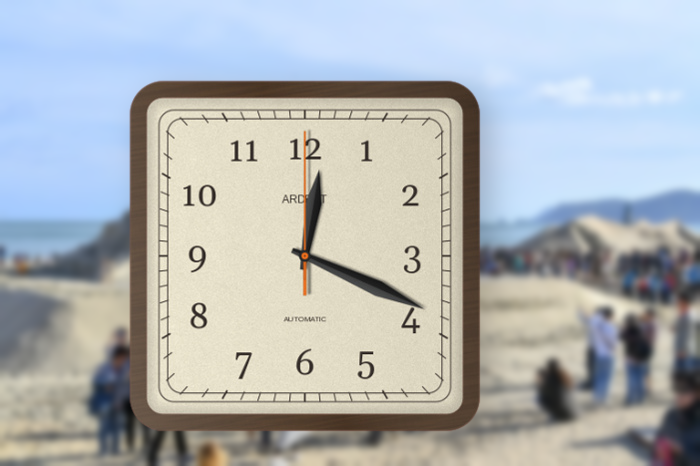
12:19:00
